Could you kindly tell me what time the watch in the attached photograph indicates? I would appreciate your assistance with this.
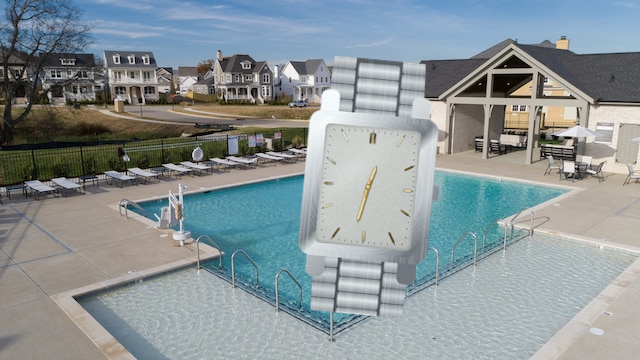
12:32
